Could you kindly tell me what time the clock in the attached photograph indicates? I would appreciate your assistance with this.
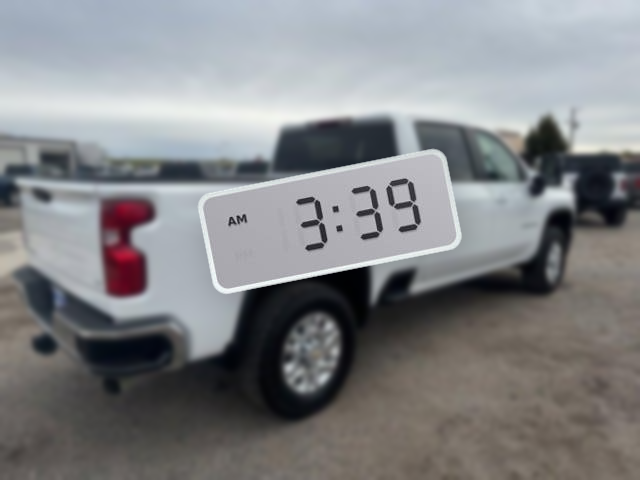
3:39
